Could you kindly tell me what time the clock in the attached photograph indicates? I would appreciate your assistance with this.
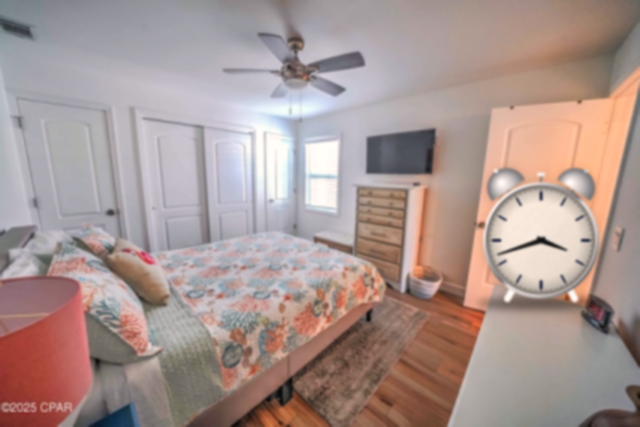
3:42
